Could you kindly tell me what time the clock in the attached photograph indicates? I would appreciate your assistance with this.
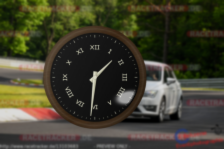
1:31
